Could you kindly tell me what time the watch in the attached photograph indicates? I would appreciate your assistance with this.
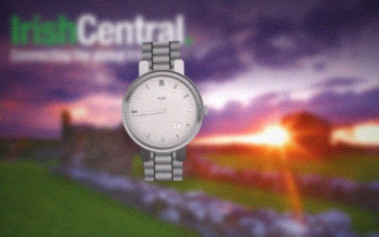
8:44
